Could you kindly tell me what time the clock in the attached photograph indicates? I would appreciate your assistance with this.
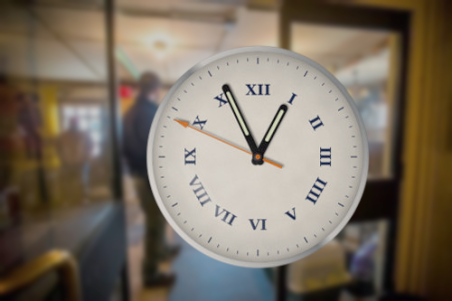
12:55:49
